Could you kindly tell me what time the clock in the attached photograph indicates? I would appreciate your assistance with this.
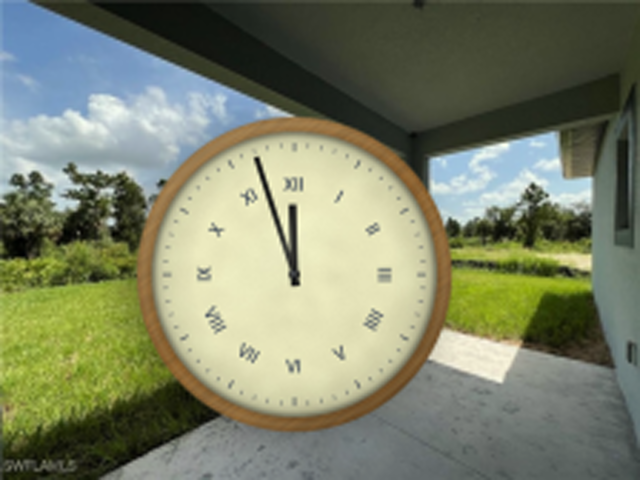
11:57
